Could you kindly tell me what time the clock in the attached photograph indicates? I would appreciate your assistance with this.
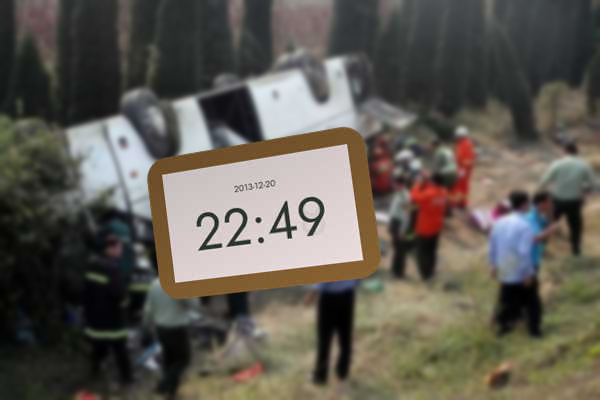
22:49
